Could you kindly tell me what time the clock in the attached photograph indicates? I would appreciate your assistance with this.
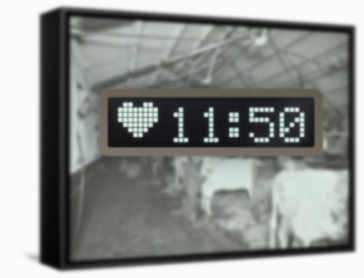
11:50
